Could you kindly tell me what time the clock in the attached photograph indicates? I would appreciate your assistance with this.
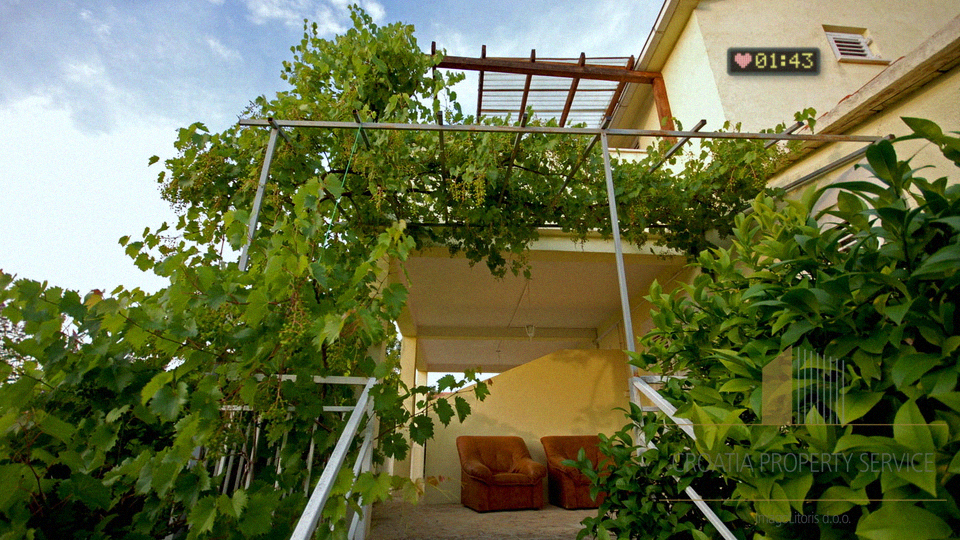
1:43
